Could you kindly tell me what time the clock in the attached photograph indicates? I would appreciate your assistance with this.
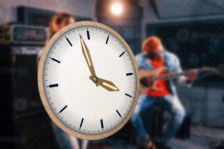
3:58
